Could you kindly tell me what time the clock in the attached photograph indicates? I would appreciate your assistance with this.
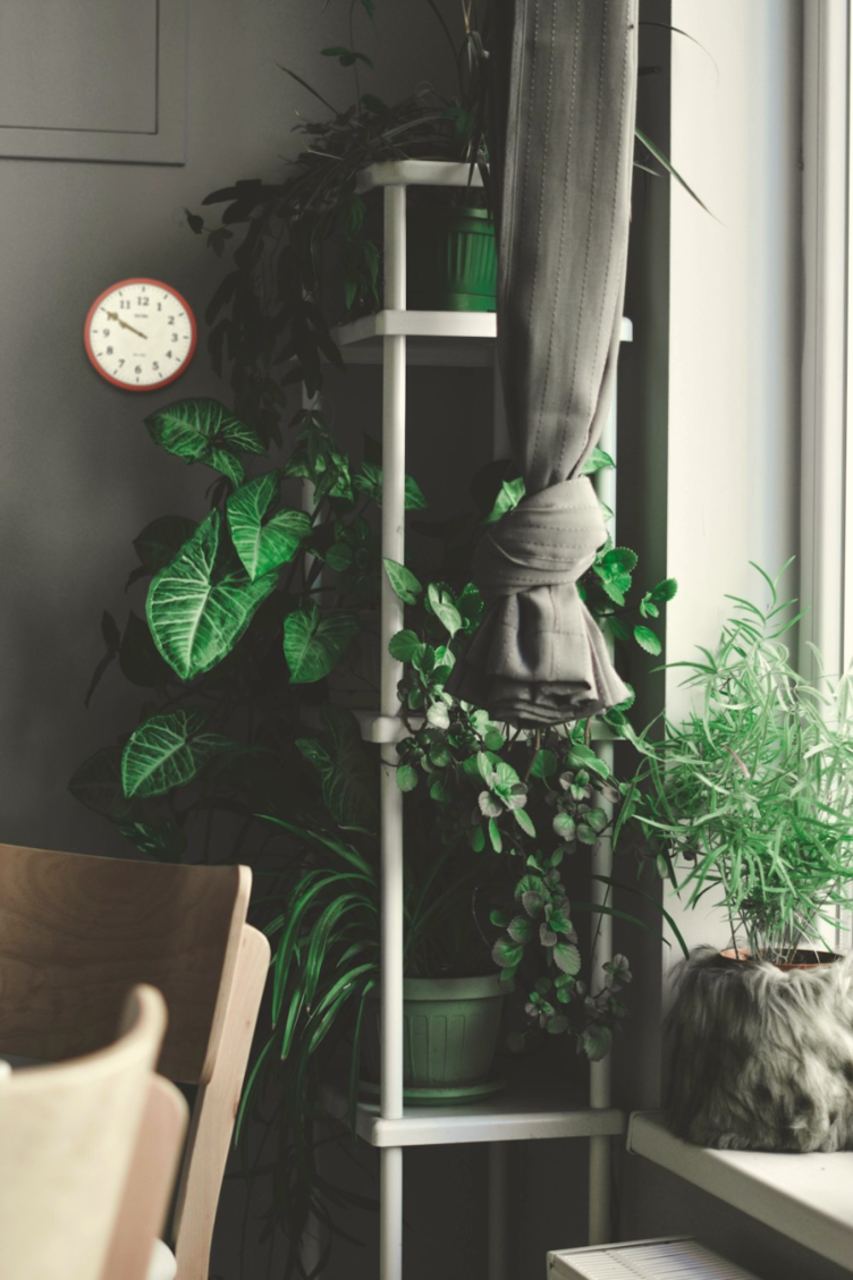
9:50
